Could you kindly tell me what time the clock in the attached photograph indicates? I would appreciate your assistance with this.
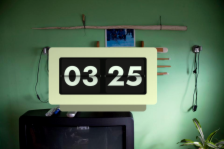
3:25
